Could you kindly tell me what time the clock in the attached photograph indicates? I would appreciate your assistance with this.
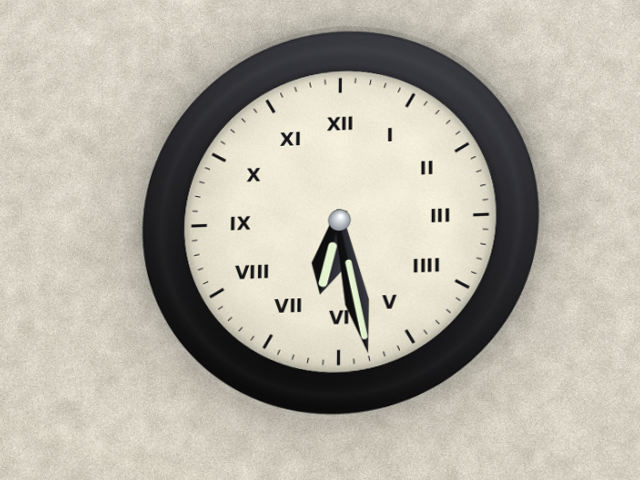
6:28
